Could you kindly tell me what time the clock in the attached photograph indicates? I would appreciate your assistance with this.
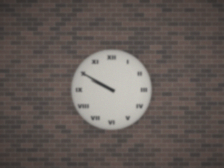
9:50
